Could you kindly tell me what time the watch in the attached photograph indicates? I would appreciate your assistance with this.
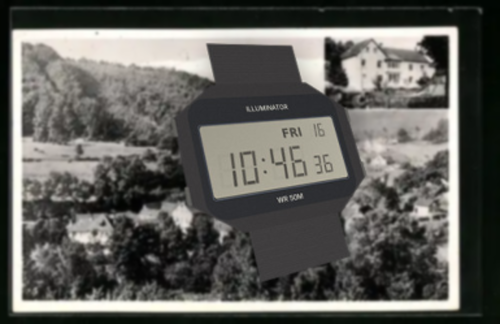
10:46:36
